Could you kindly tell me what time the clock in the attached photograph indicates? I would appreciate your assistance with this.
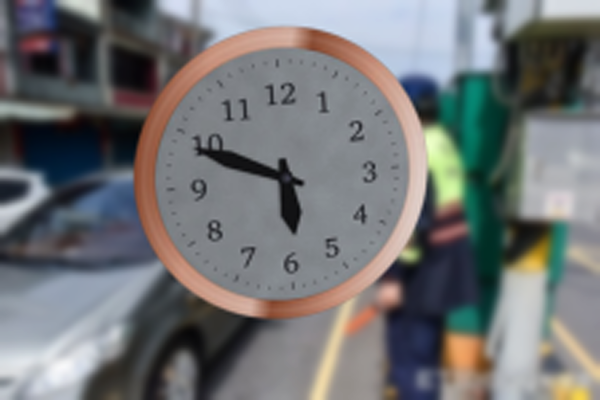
5:49
